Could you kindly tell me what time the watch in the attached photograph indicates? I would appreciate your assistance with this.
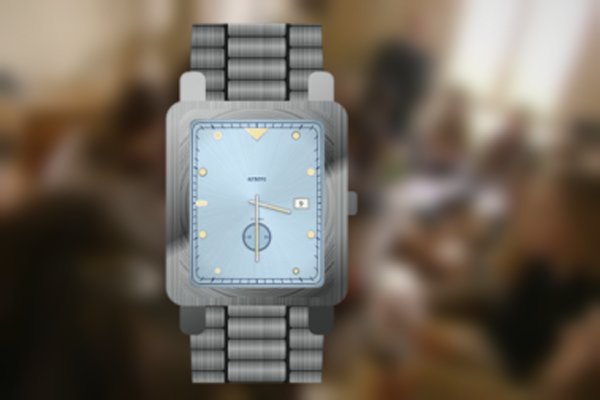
3:30
